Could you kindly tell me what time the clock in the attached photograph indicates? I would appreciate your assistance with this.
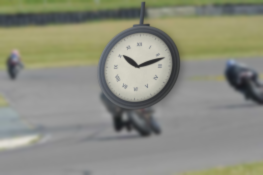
10:12
